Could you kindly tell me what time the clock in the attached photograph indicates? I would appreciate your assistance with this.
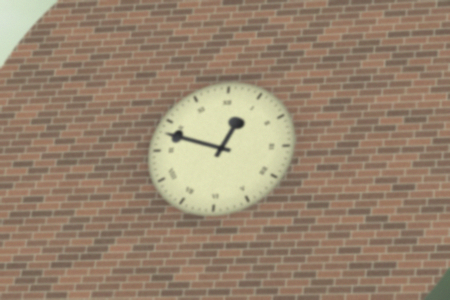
12:48
